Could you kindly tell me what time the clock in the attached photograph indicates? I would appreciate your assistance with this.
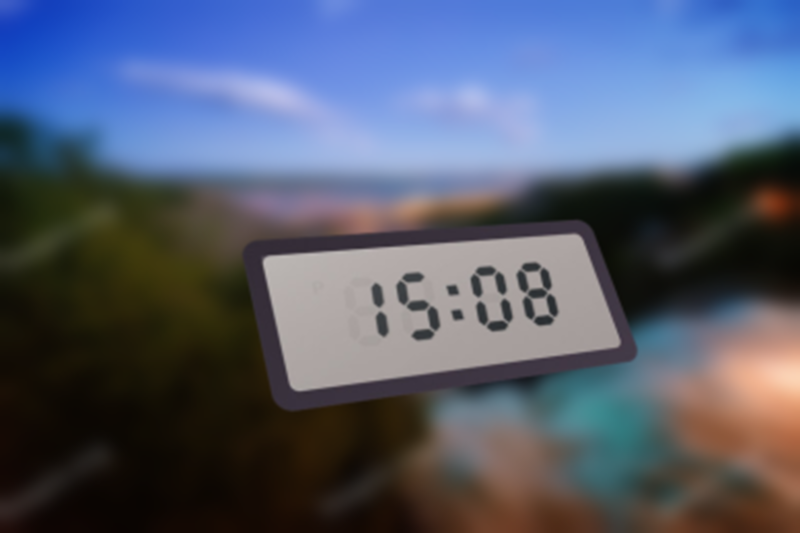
15:08
